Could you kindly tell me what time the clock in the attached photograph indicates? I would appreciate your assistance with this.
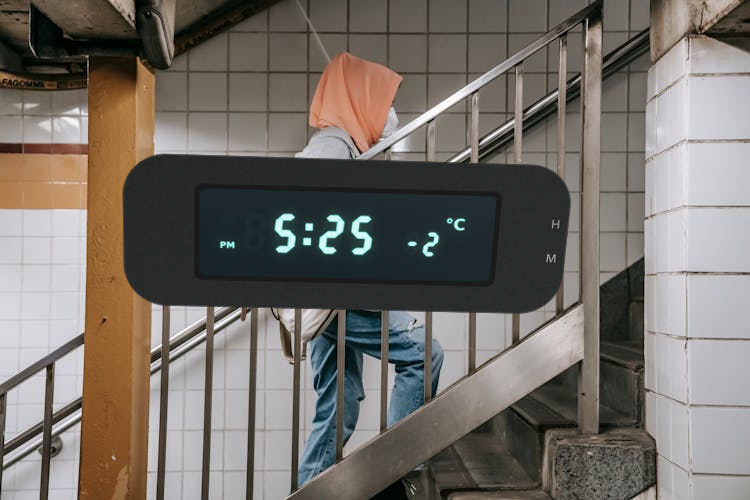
5:25
